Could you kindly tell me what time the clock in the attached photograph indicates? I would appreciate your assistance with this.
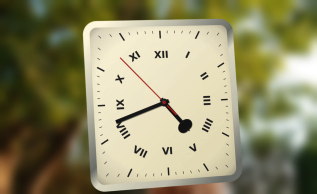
4:41:53
